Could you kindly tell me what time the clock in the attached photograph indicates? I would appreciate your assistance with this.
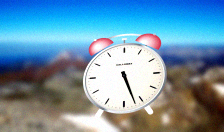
5:27
